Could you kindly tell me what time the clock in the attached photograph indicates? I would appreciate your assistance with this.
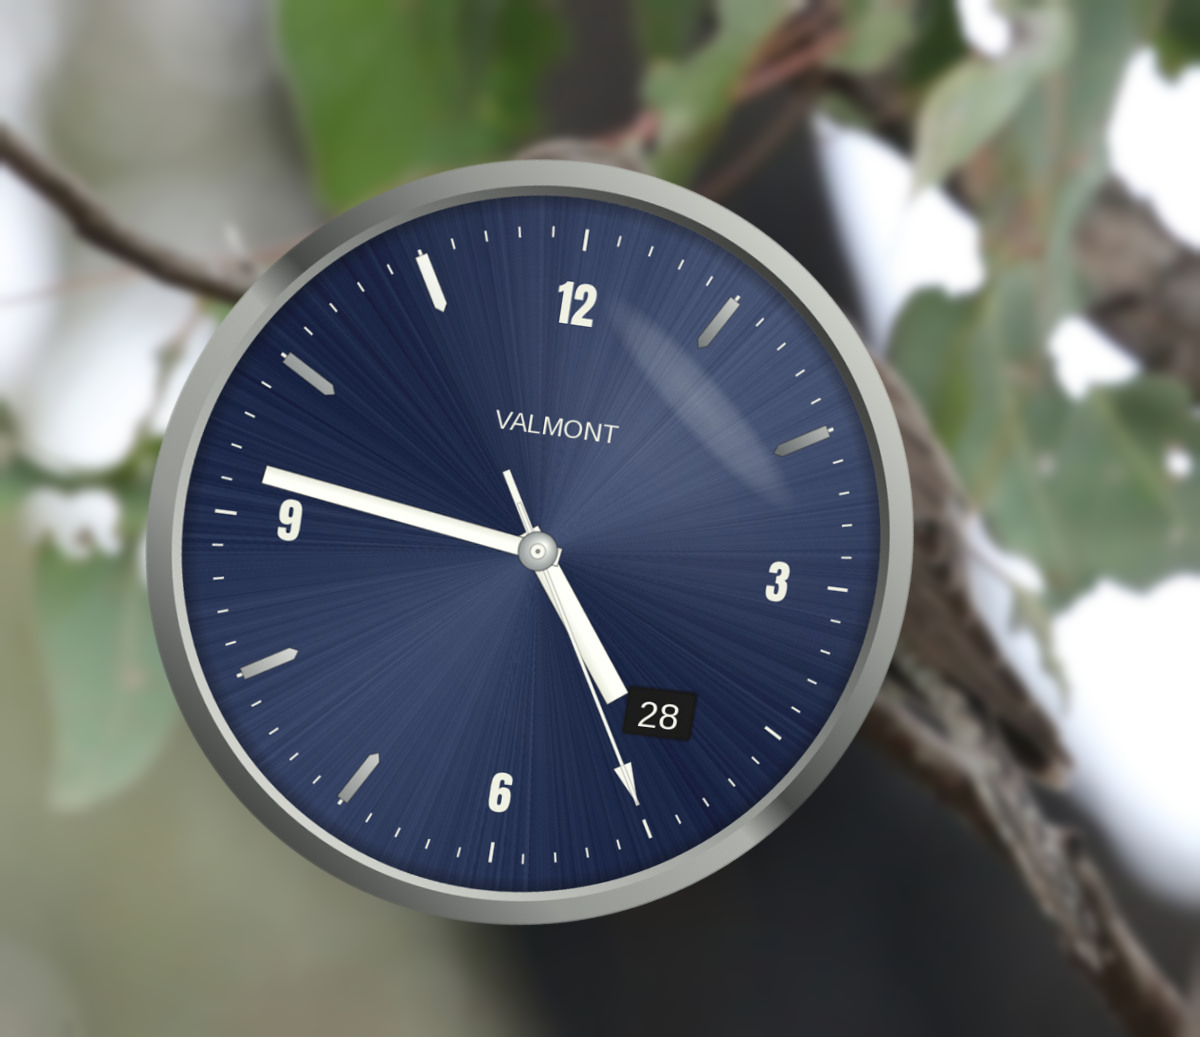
4:46:25
